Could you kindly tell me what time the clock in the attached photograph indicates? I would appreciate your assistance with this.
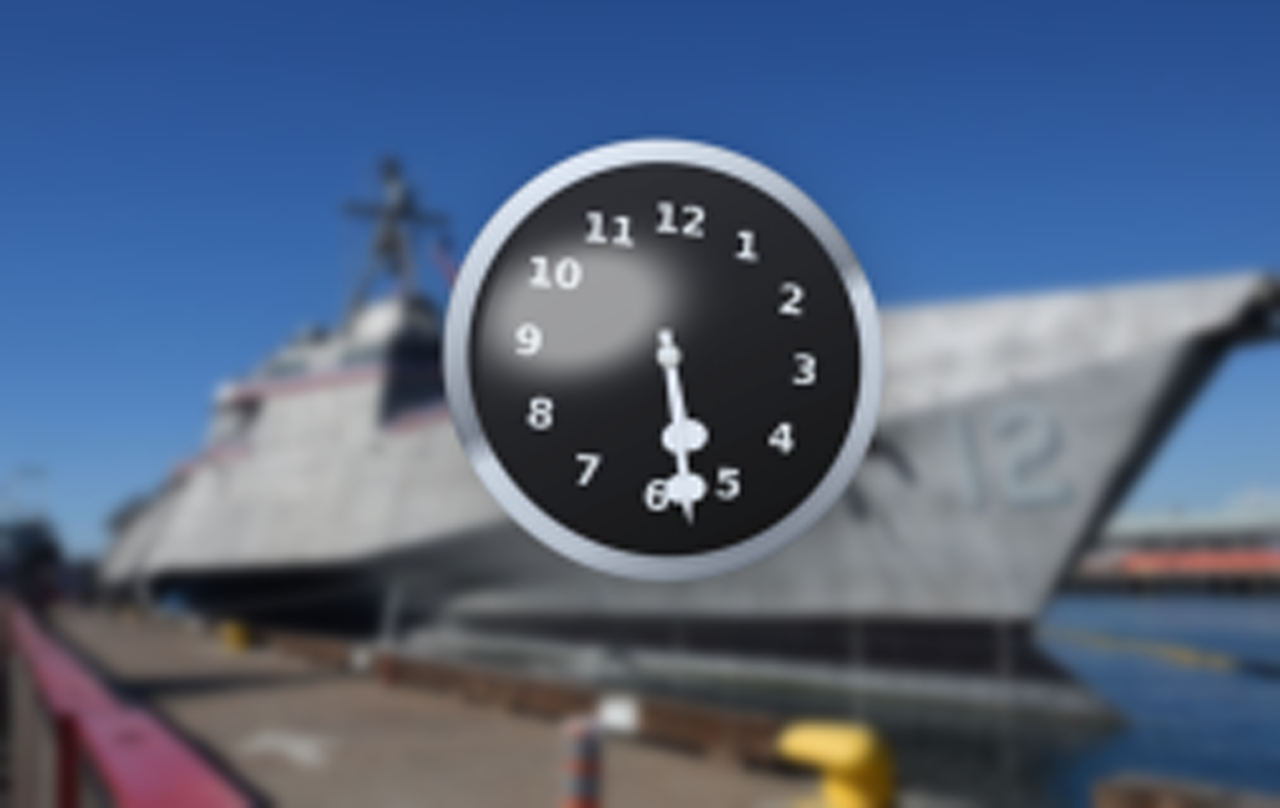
5:28
